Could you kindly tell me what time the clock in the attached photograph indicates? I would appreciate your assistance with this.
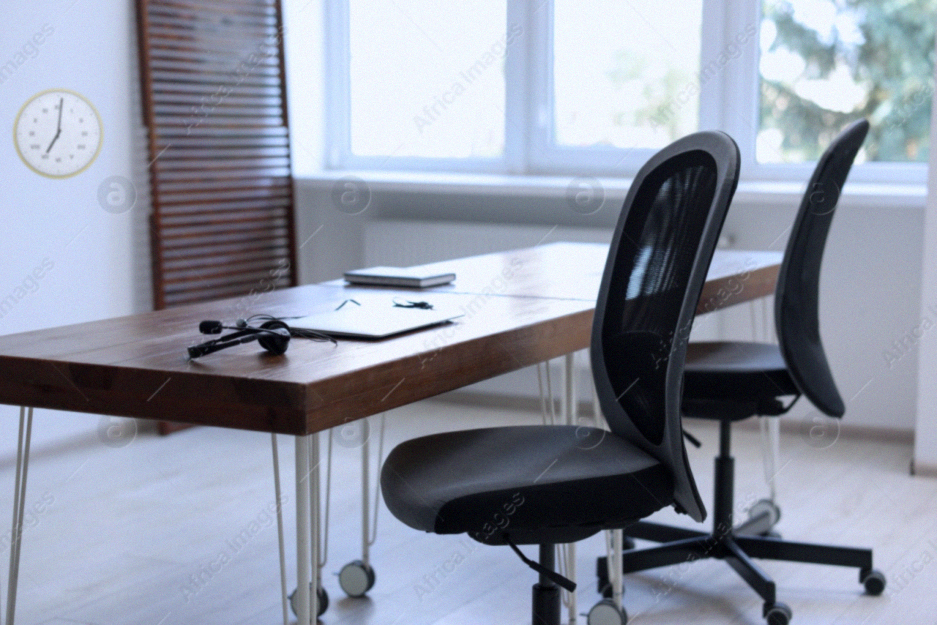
7:01
